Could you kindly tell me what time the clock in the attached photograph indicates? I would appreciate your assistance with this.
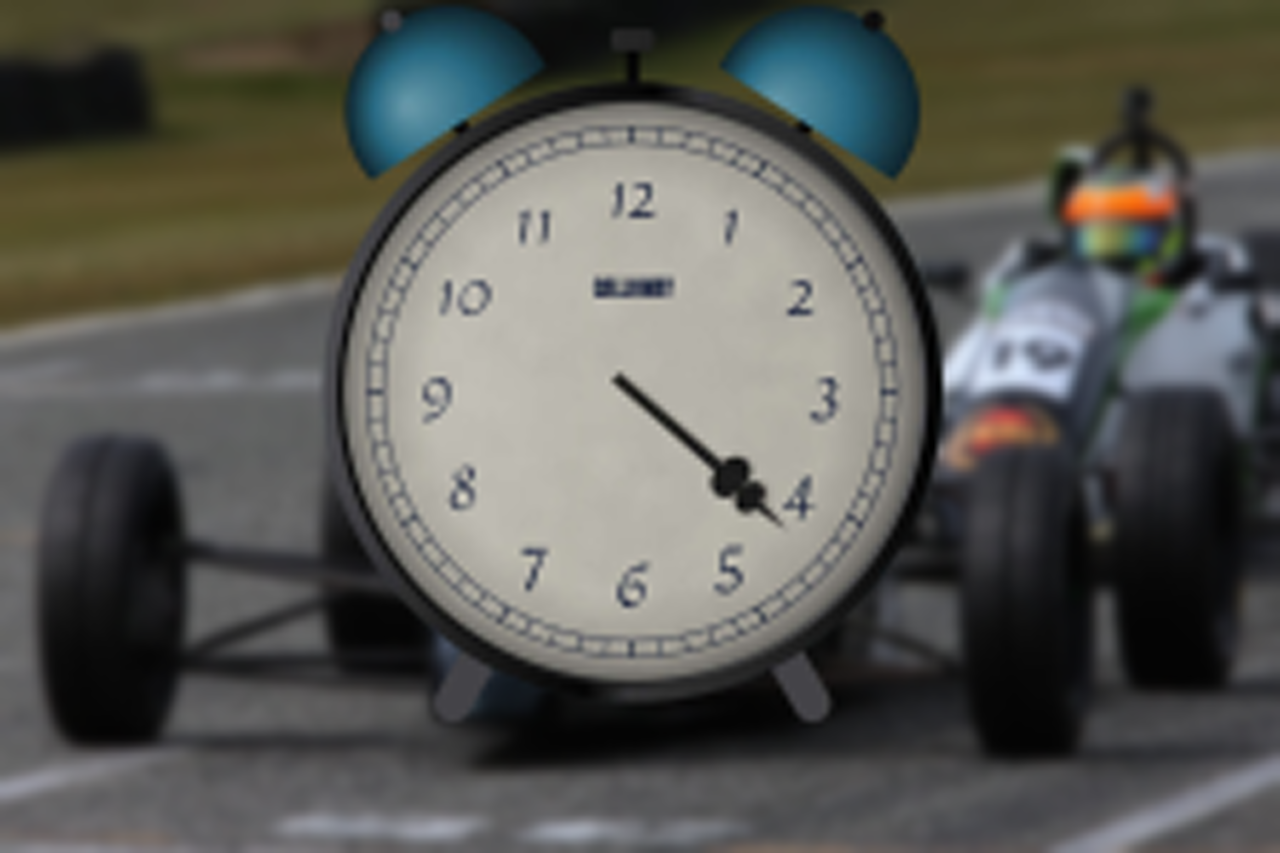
4:22
